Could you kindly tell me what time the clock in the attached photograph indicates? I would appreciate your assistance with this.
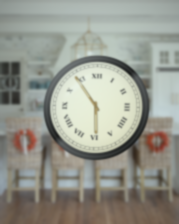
5:54
